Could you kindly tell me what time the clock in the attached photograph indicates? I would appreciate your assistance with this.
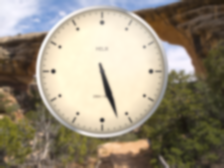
5:27
